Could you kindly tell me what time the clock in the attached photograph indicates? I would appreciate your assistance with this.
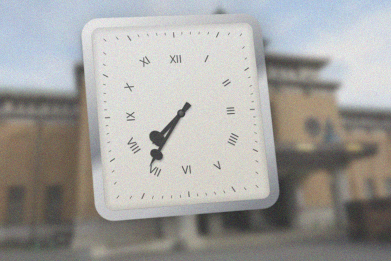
7:36
